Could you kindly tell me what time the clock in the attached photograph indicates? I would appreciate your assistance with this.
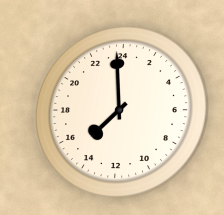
14:59
